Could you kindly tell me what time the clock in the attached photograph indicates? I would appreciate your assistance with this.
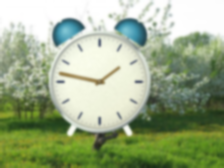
1:47
